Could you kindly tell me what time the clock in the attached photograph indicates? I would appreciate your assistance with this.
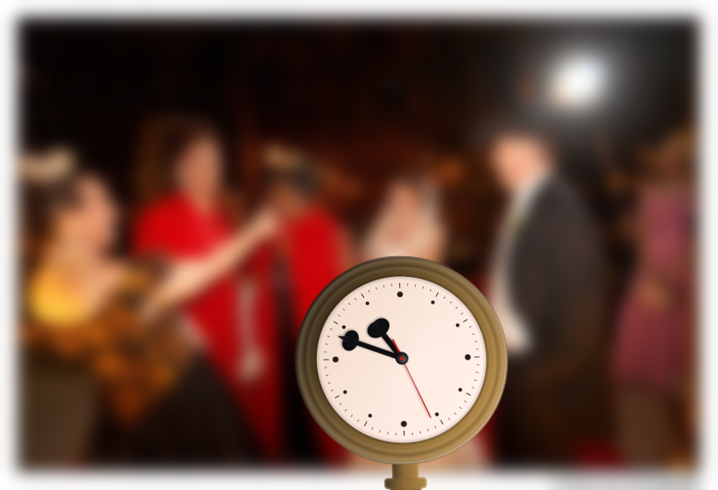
10:48:26
